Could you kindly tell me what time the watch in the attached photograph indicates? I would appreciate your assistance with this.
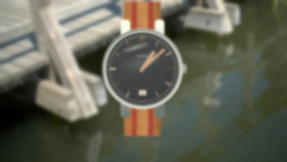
1:08
